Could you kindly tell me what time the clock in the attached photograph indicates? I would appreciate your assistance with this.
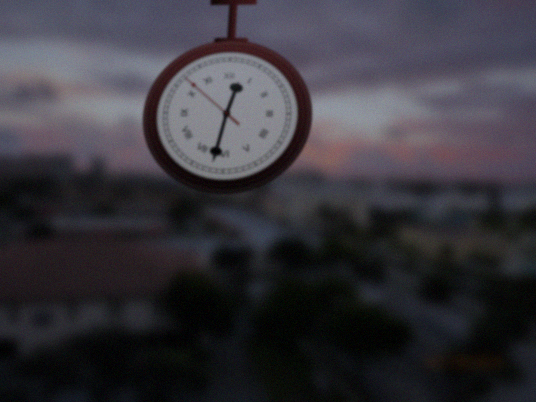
12:31:52
